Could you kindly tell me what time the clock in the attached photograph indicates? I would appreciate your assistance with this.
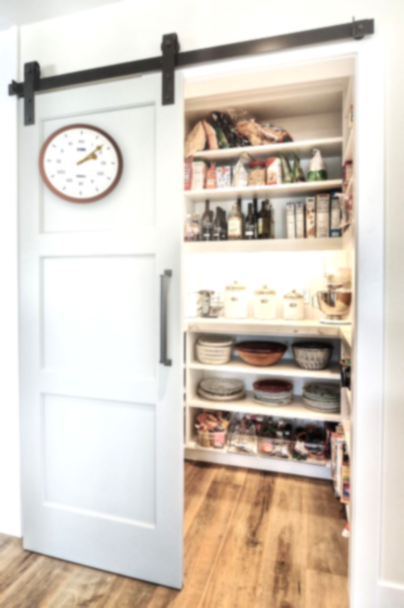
2:08
